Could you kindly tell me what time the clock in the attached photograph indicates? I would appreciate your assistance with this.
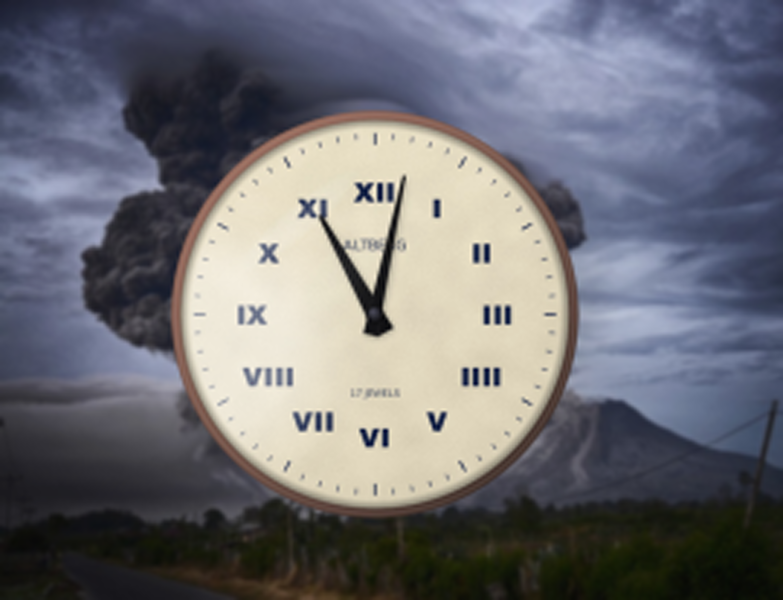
11:02
